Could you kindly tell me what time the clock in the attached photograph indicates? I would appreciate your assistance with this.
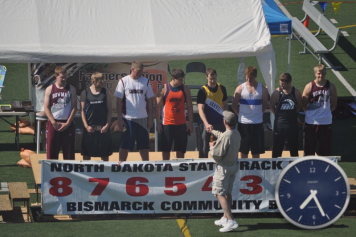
7:26
